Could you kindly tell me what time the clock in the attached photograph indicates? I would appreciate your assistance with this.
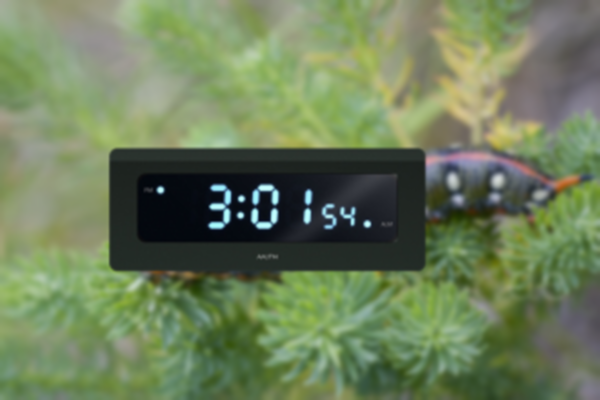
3:01:54
